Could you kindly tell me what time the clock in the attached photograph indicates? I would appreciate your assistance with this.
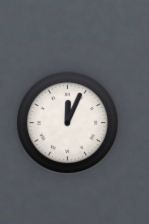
12:04
